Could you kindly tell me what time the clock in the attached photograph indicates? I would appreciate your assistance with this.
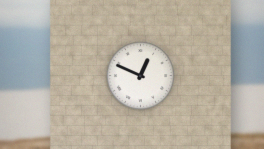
12:49
